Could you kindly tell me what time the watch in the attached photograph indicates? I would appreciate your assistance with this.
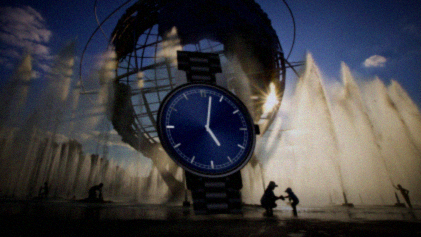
5:02
